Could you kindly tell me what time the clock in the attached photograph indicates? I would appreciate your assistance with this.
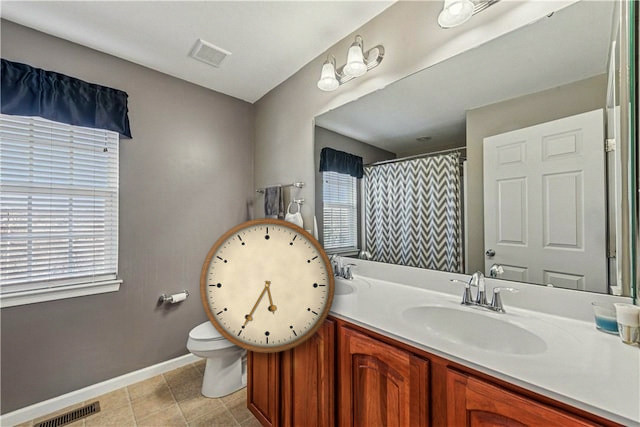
5:35
